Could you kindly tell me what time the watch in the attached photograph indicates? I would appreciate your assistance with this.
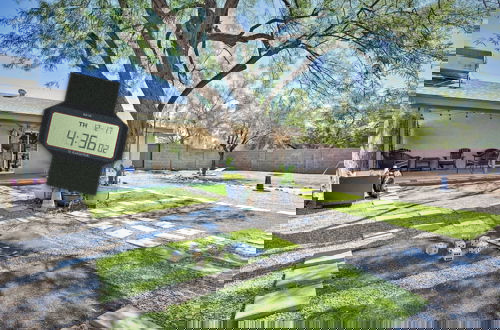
4:36:02
